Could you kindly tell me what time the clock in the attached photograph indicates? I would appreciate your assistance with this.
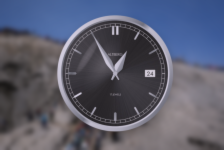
12:55
